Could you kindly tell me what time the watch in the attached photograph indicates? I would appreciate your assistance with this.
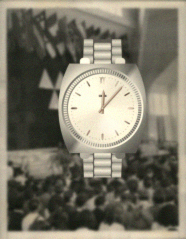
12:07
